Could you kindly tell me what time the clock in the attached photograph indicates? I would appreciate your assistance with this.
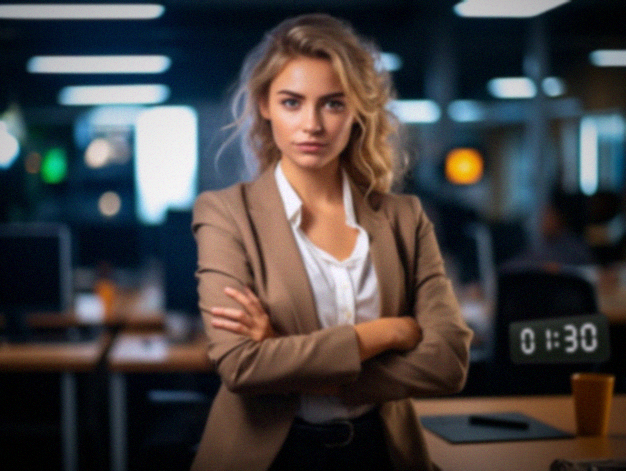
1:30
